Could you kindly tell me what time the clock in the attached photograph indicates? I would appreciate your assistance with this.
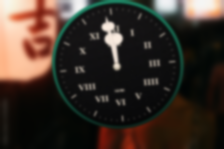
11:59
